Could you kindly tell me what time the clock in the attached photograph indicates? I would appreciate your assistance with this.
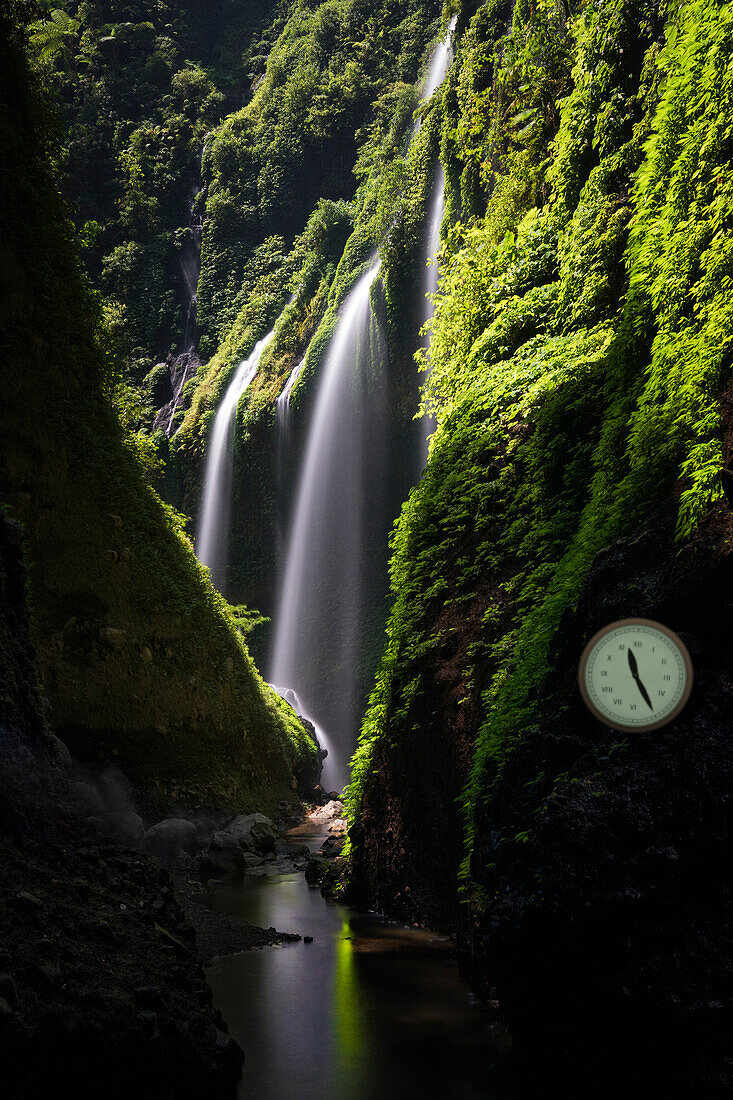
11:25
